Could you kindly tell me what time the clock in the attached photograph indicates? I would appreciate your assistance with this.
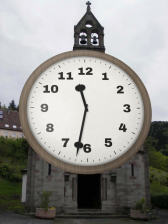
11:32
